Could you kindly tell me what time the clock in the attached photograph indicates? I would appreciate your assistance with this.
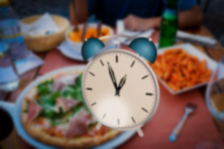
12:57
